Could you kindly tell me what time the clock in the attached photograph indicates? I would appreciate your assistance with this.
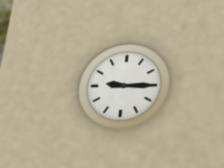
9:15
